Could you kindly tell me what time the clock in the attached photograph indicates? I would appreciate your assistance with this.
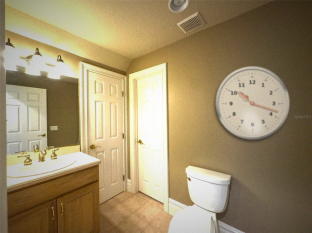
10:18
